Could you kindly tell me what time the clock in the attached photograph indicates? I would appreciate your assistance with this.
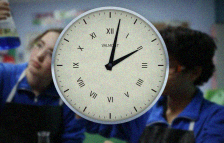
2:02
